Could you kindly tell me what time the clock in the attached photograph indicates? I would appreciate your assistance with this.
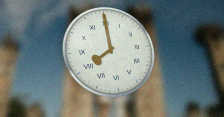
8:00
